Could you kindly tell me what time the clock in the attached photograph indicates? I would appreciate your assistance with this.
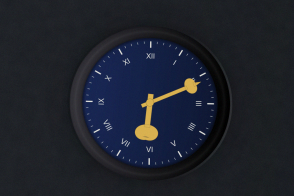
6:11
